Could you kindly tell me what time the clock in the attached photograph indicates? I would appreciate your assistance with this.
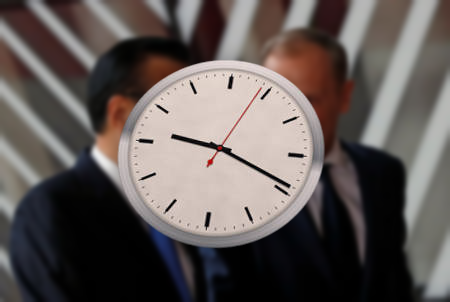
9:19:04
